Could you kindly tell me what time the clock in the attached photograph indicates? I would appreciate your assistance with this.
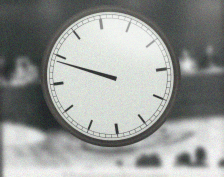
9:49
